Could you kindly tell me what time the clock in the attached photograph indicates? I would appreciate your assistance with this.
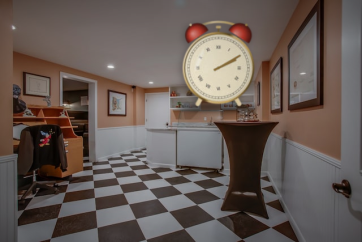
2:10
